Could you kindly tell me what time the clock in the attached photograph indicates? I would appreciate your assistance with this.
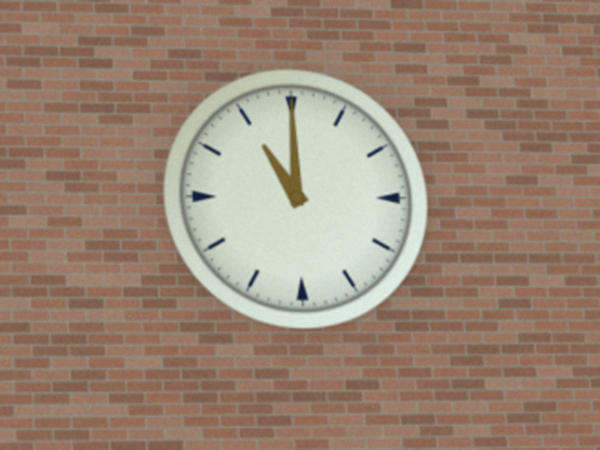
11:00
